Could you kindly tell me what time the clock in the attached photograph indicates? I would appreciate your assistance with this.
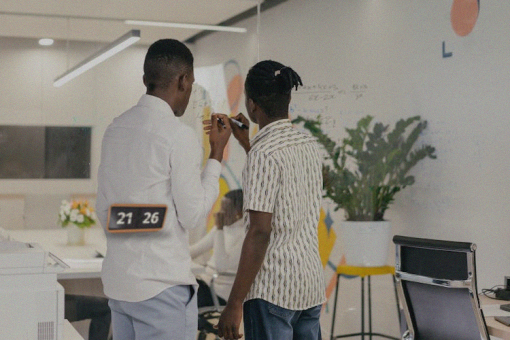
21:26
